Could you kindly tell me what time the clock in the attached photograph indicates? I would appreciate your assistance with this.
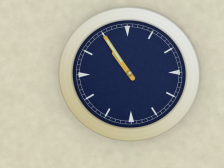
10:55
